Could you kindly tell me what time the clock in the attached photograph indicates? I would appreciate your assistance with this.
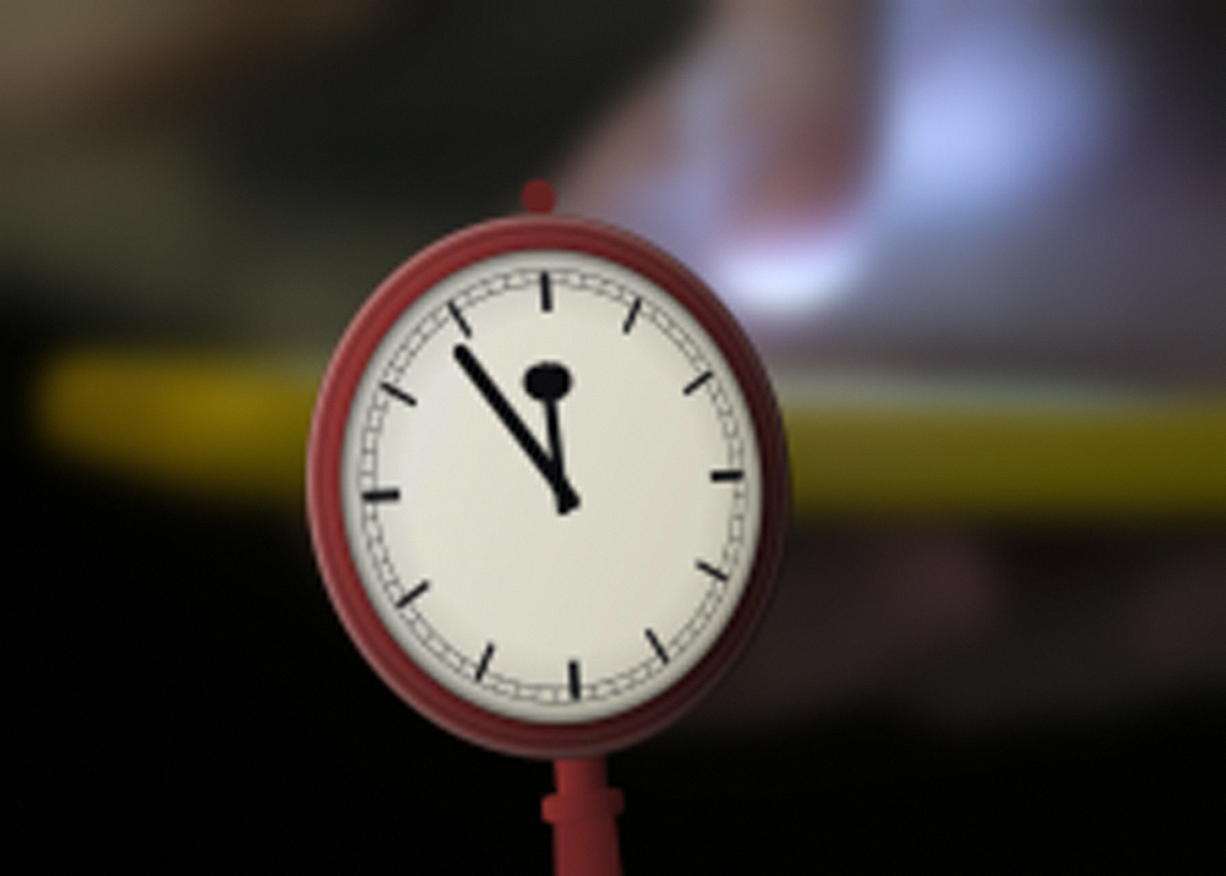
11:54
